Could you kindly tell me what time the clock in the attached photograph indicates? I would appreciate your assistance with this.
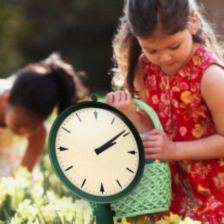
2:09
